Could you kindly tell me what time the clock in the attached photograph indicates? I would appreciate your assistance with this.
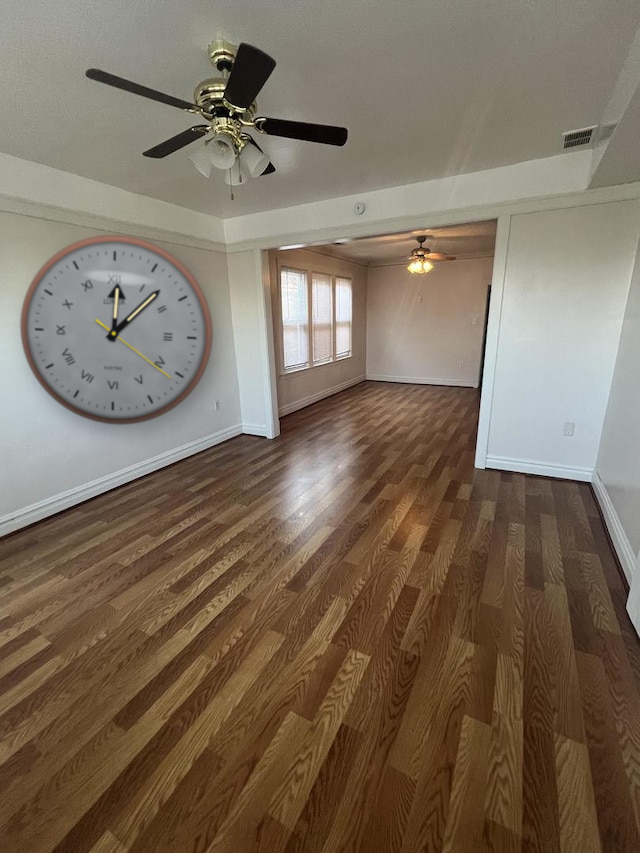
12:07:21
